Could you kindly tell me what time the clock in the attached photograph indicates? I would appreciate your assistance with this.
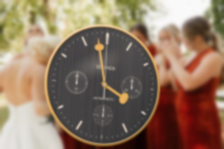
3:58
